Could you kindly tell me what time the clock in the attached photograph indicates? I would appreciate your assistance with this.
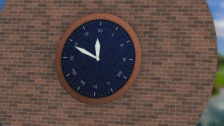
11:49
